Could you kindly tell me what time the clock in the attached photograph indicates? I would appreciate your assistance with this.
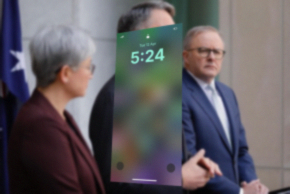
5:24
